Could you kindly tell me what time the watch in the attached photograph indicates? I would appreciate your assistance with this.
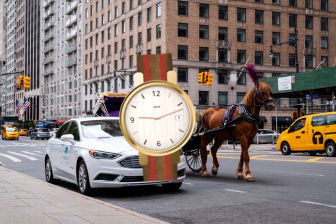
9:12
